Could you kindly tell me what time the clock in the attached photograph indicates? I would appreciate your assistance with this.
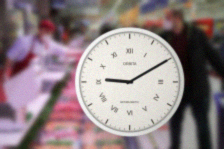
9:10
